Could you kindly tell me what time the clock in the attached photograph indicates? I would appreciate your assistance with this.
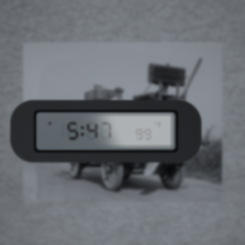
5:47
